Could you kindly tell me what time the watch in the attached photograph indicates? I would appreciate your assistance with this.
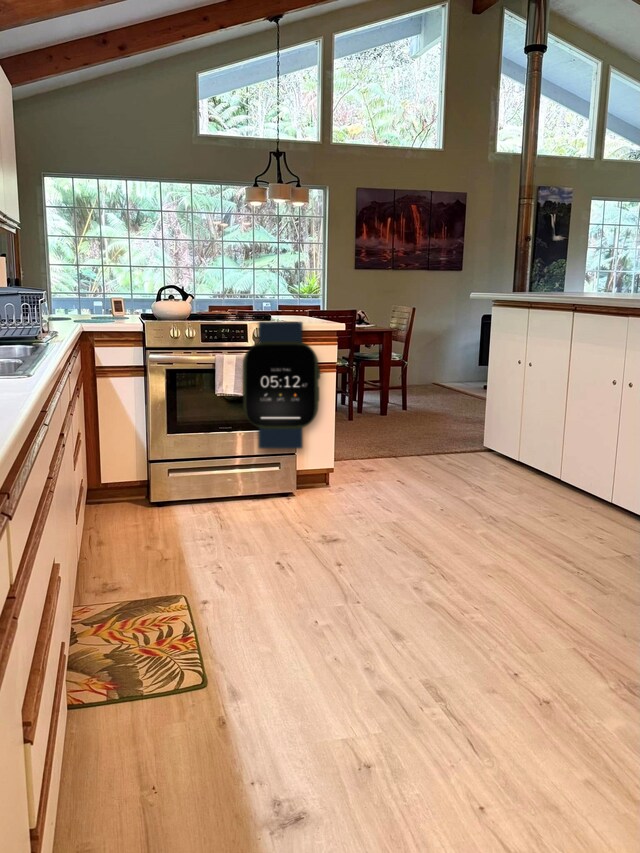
5:12
